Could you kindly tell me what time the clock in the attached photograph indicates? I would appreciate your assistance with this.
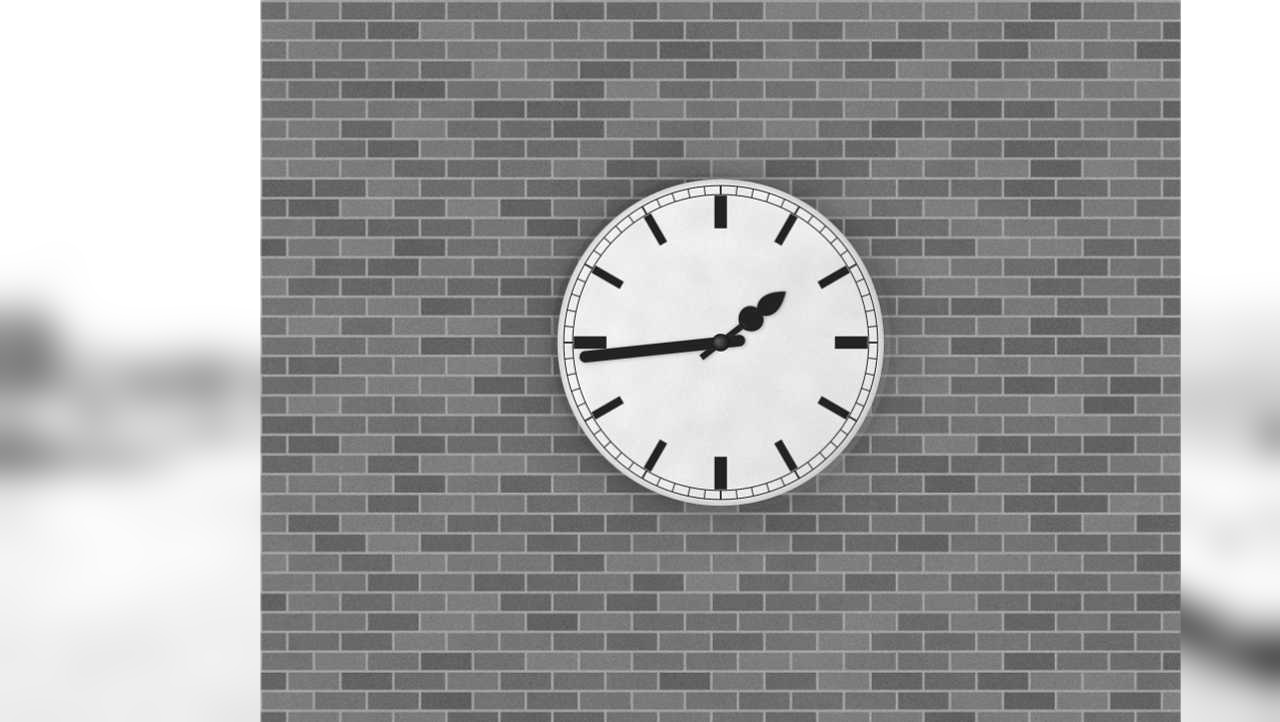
1:44
